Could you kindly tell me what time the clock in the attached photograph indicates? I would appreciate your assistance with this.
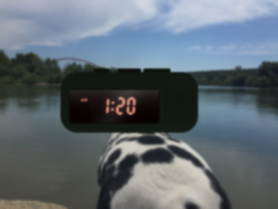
1:20
